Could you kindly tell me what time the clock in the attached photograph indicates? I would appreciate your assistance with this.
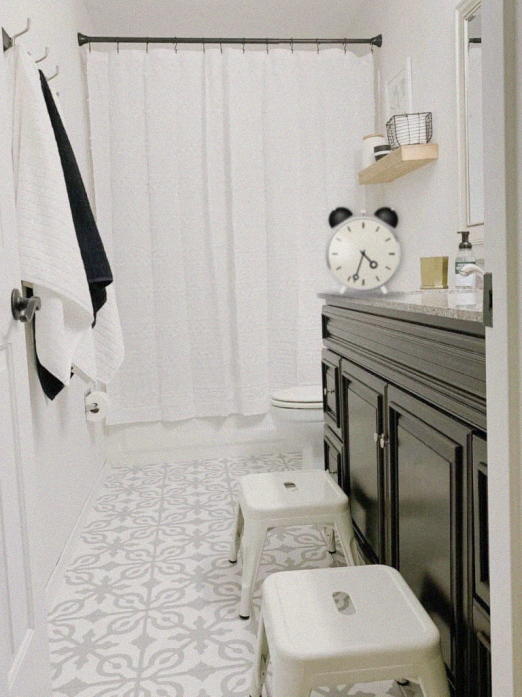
4:33
